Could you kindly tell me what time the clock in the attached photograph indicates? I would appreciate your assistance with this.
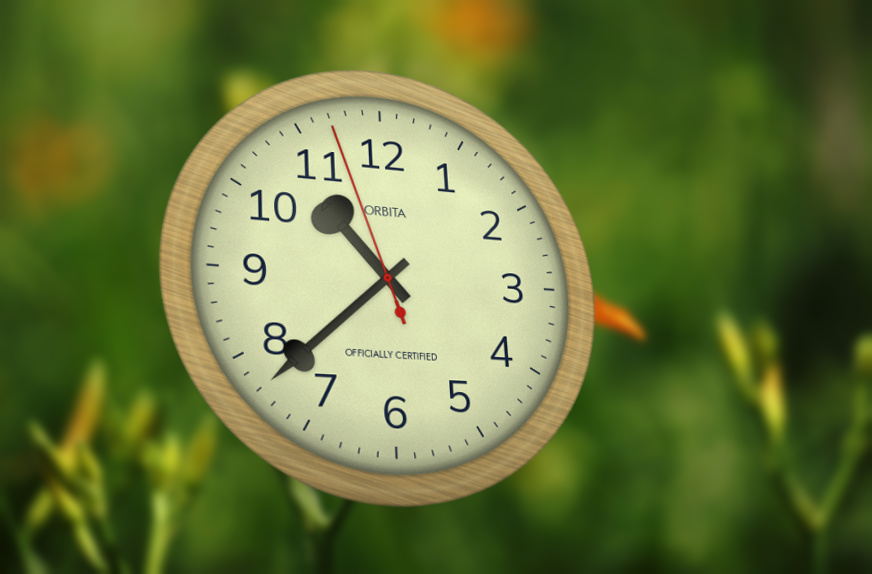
10:37:57
